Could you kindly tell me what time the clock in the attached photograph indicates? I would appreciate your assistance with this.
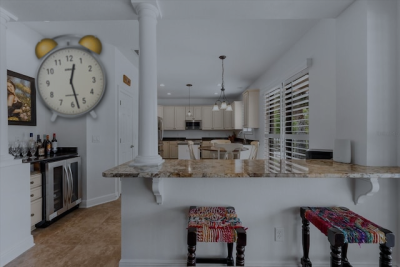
12:28
